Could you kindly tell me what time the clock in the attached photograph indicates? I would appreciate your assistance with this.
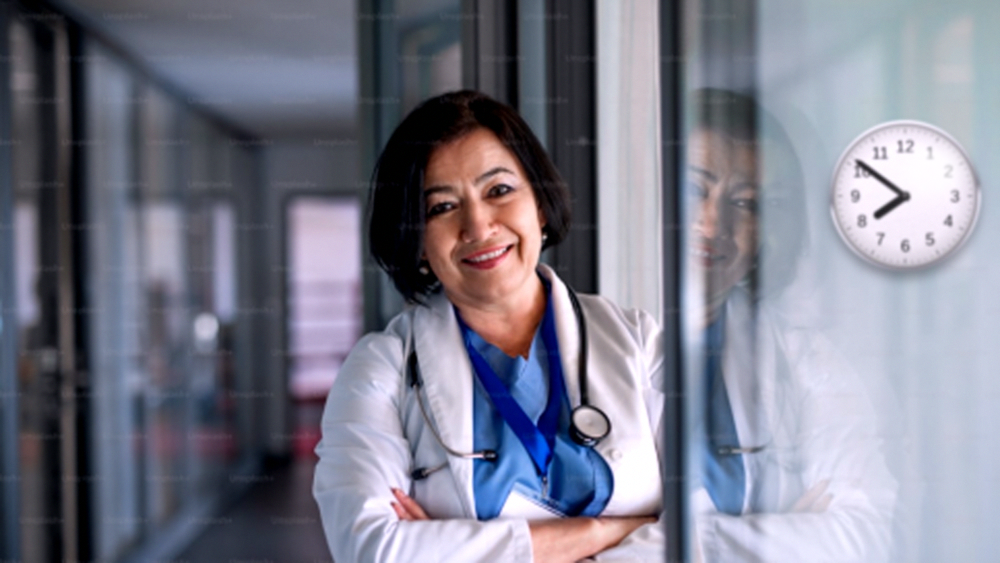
7:51
